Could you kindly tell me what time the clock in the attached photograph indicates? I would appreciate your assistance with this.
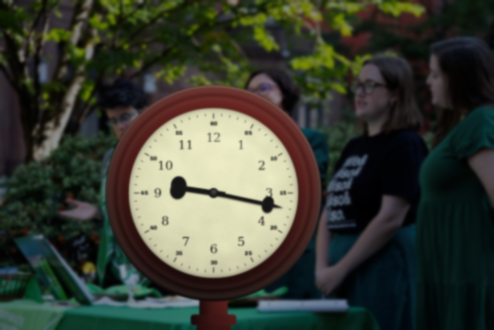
9:17
